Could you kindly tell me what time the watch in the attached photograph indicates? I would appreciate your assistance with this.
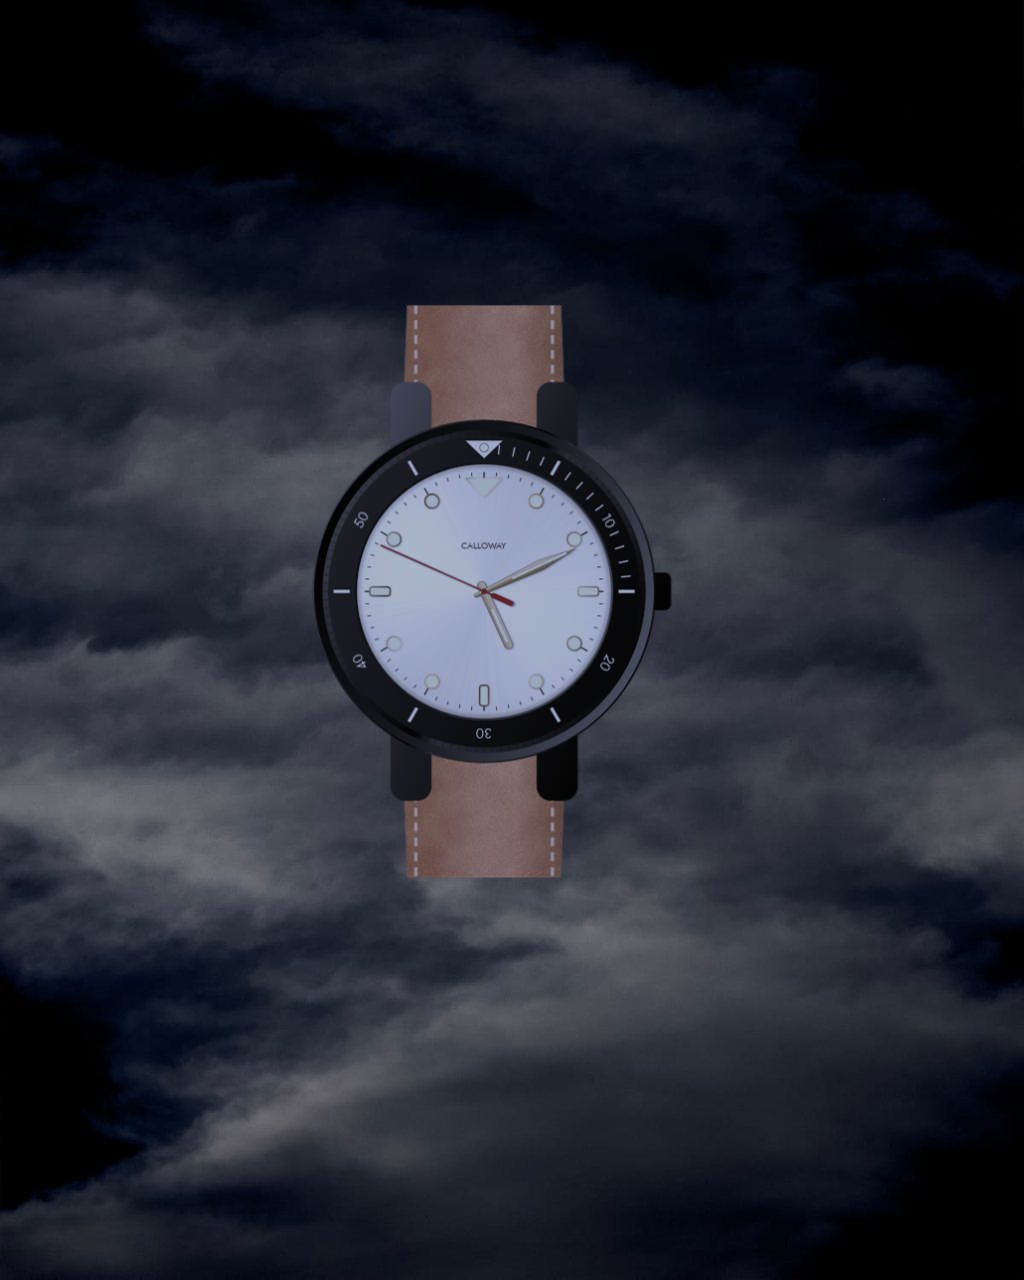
5:10:49
